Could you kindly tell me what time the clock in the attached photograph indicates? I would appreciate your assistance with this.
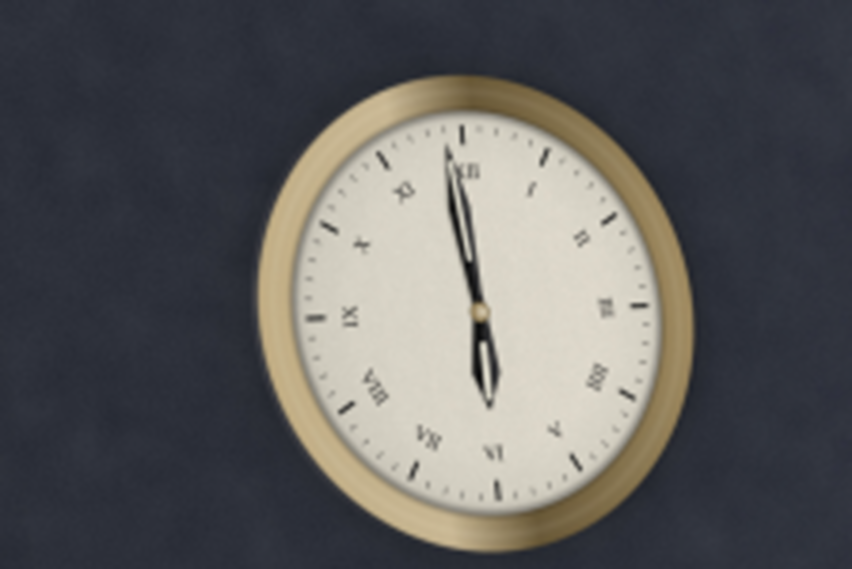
5:59
